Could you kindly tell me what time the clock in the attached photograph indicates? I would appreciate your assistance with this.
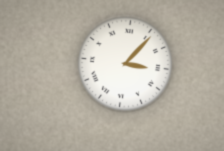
3:06
